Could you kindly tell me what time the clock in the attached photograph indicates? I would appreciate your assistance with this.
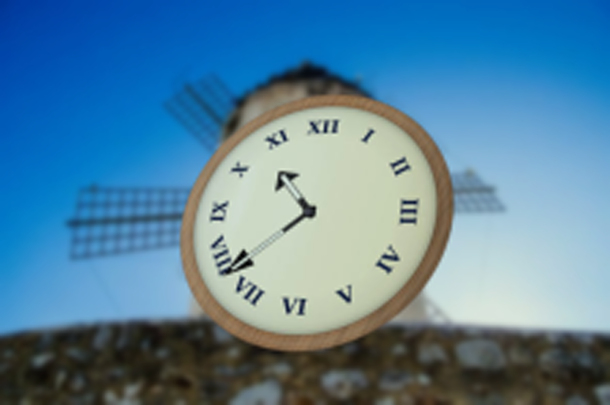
10:38
